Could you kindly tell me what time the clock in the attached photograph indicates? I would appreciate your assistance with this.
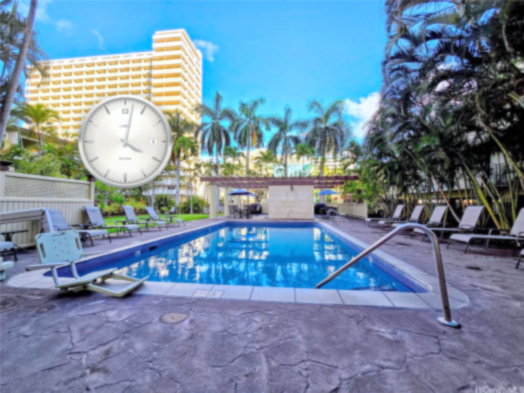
4:02
